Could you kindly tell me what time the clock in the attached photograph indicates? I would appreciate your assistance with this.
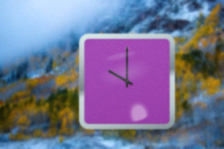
10:00
